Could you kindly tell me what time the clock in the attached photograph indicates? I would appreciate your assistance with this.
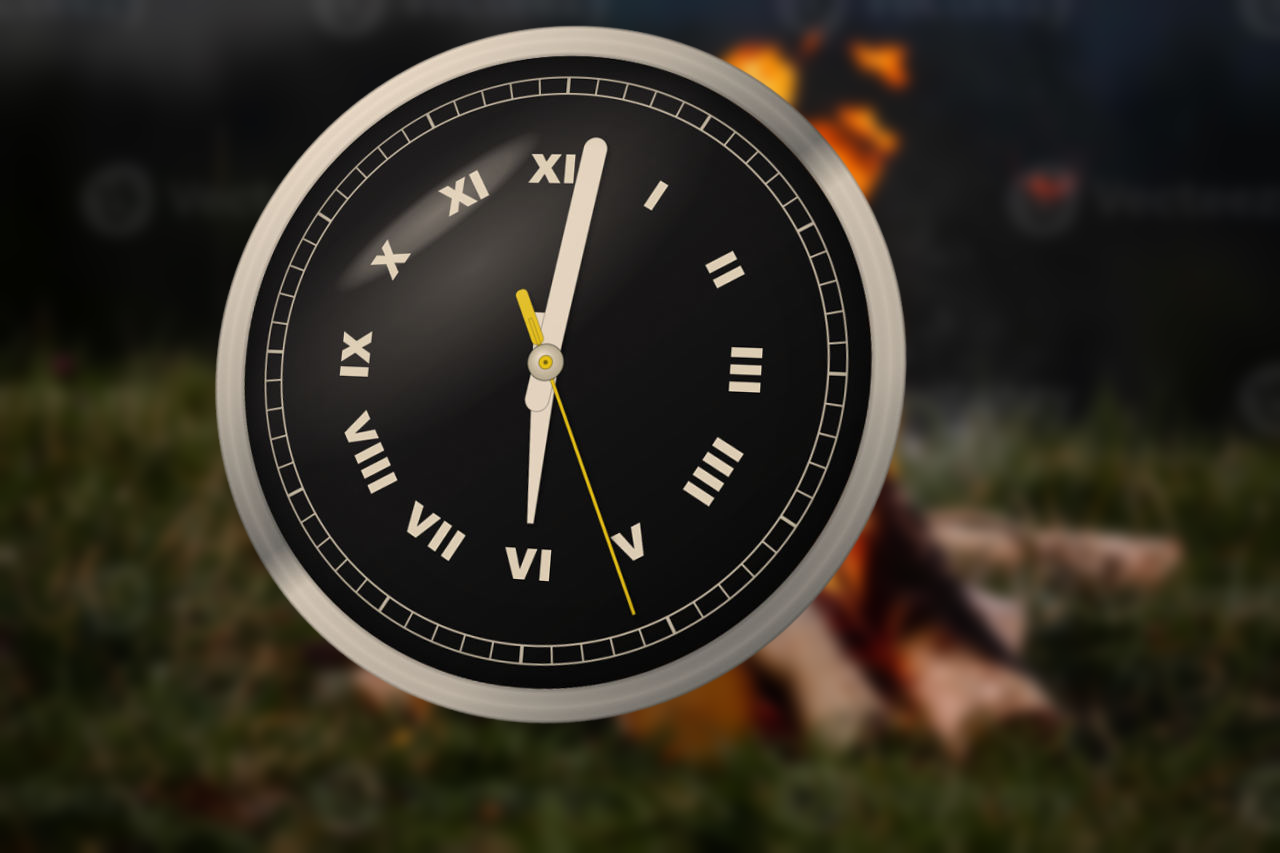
6:01:26
